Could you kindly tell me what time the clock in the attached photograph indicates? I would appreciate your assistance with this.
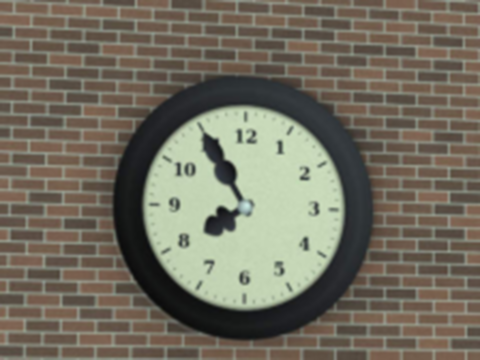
7:55
